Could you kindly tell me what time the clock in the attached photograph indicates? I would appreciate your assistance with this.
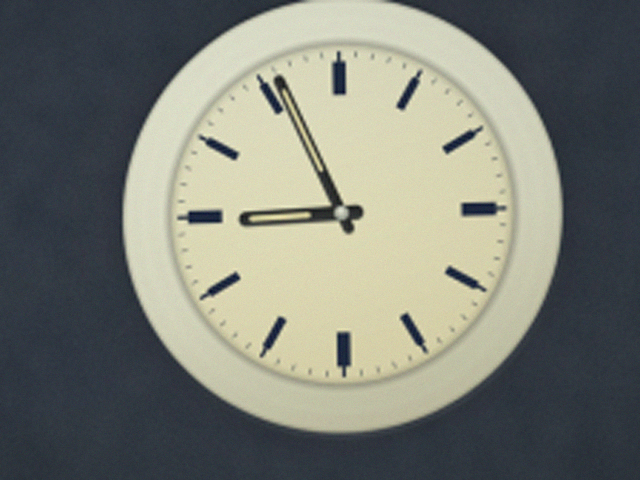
8:56
